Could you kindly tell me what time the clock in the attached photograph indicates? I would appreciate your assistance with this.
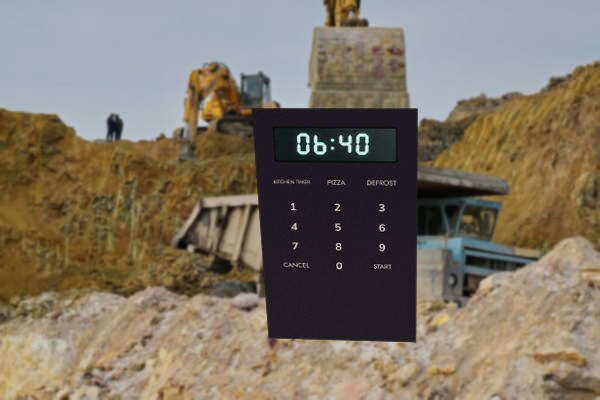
6:40
